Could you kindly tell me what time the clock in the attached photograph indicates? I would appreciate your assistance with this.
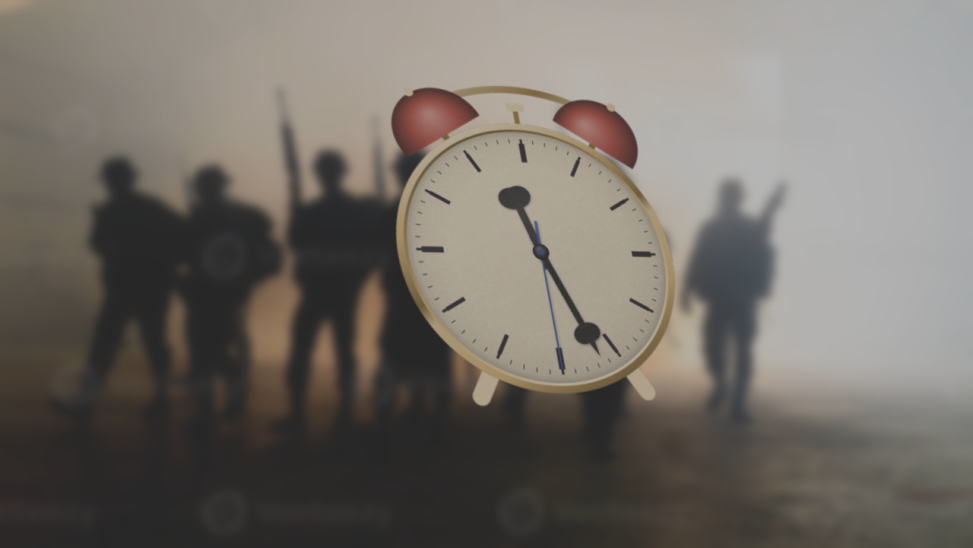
11:26:30
